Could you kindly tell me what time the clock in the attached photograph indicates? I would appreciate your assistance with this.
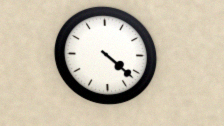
4:22
